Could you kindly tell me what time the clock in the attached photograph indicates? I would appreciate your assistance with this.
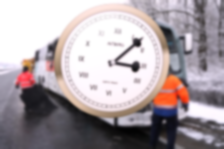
3:07
